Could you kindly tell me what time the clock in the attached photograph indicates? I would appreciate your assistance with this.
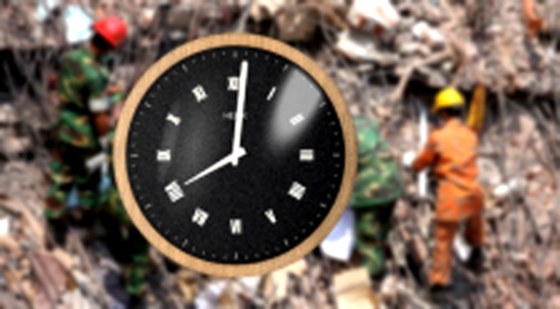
8:01
